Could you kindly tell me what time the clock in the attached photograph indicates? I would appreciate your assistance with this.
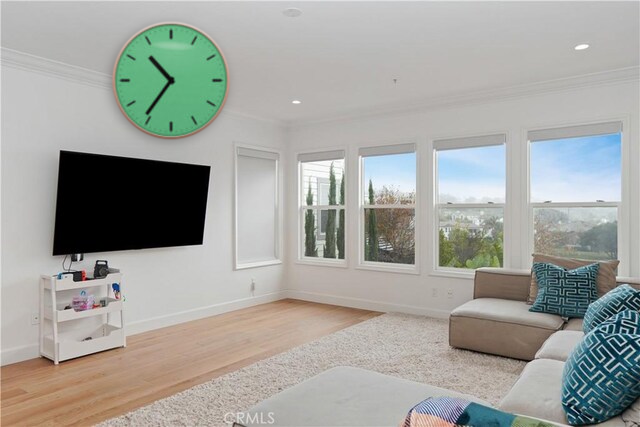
10:36
